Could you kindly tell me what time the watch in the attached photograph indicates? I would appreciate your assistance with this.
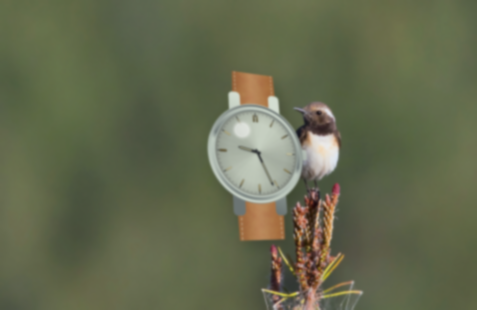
9:26
